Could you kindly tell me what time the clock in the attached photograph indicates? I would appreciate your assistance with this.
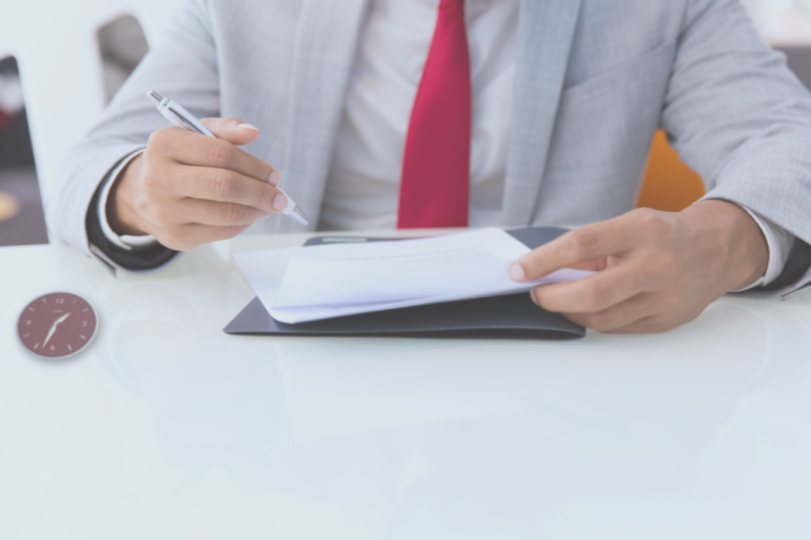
1:33
